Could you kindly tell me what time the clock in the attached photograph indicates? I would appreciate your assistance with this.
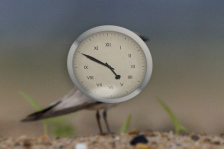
4:50
